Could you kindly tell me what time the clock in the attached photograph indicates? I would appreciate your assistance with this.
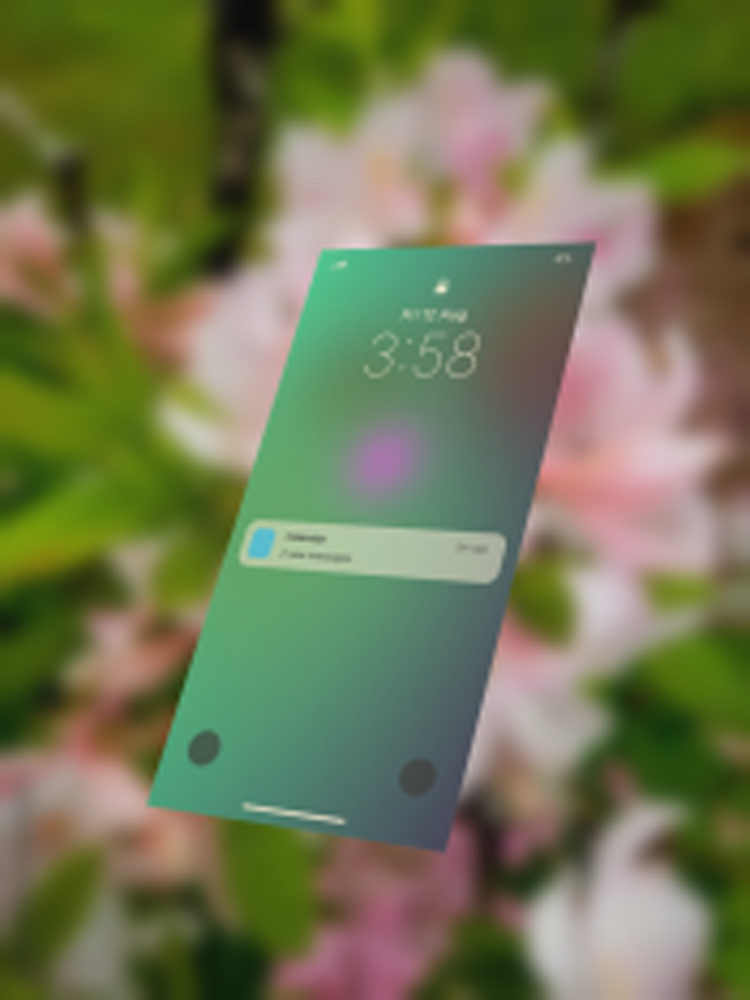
3:58
